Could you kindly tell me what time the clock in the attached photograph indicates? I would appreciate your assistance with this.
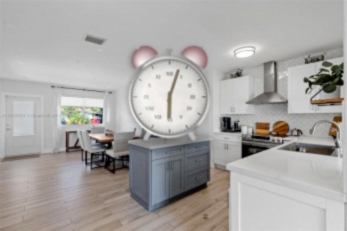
6:03
